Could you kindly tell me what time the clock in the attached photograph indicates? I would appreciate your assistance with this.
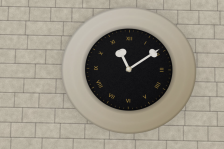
11:09
